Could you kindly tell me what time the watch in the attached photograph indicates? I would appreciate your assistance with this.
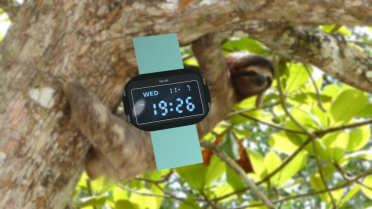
19:26
